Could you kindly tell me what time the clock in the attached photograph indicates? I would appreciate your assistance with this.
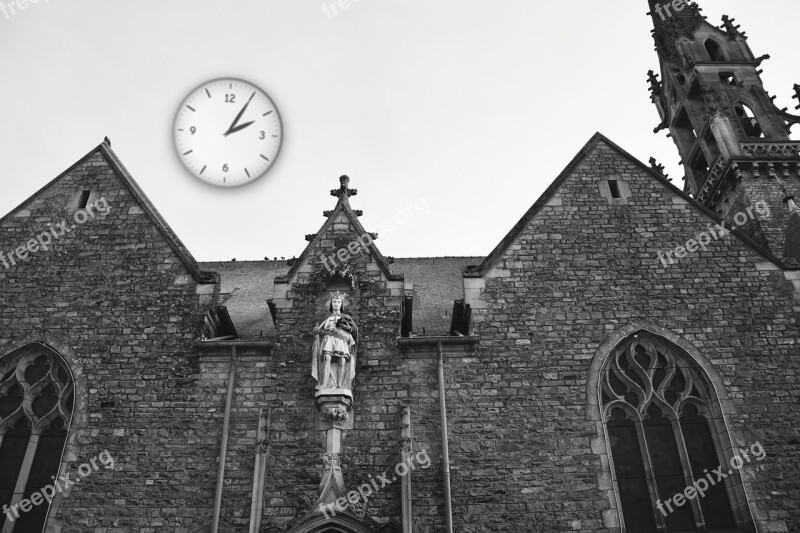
2:05
